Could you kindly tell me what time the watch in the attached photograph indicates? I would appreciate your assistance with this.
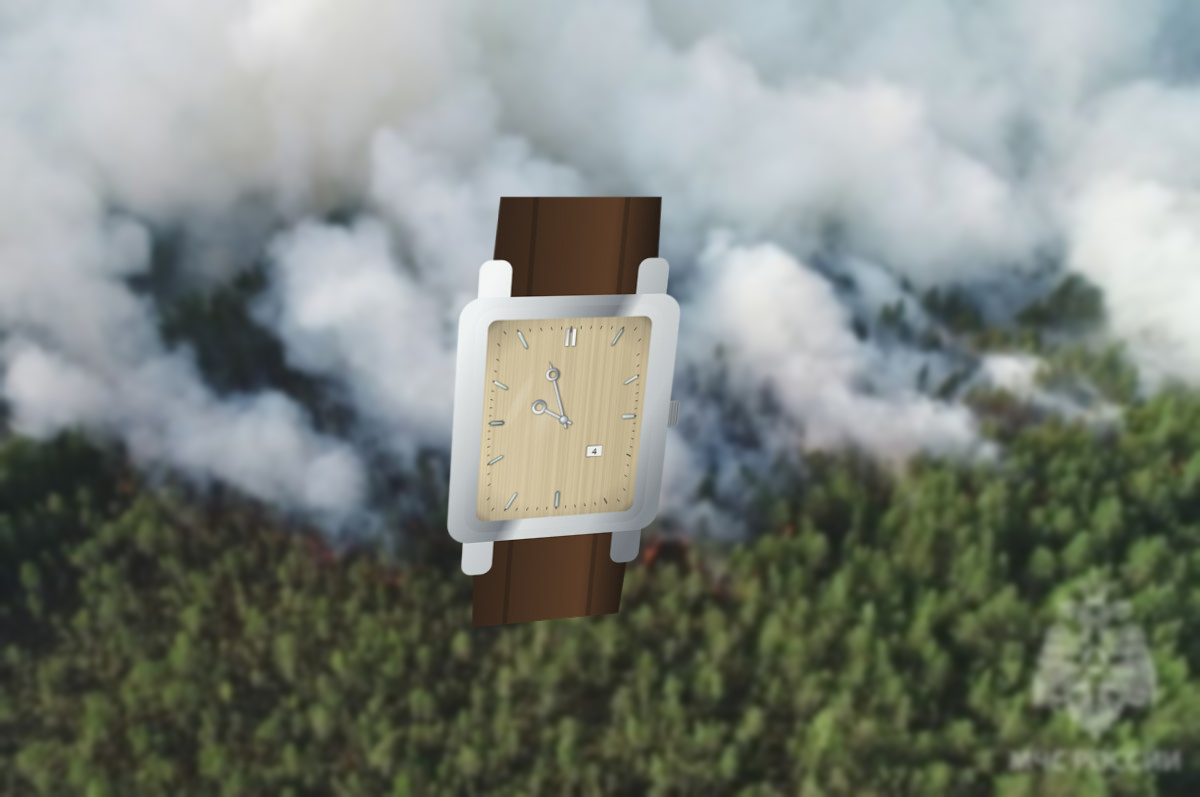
9:57
